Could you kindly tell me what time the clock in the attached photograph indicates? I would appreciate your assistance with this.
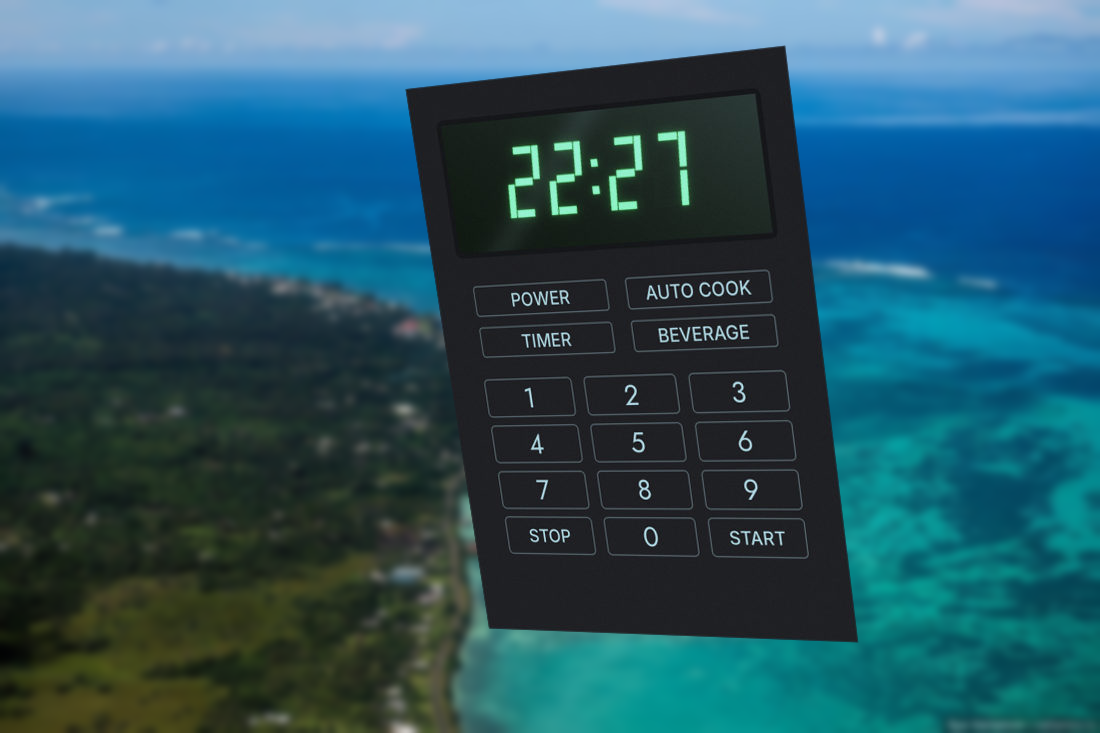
22:27
